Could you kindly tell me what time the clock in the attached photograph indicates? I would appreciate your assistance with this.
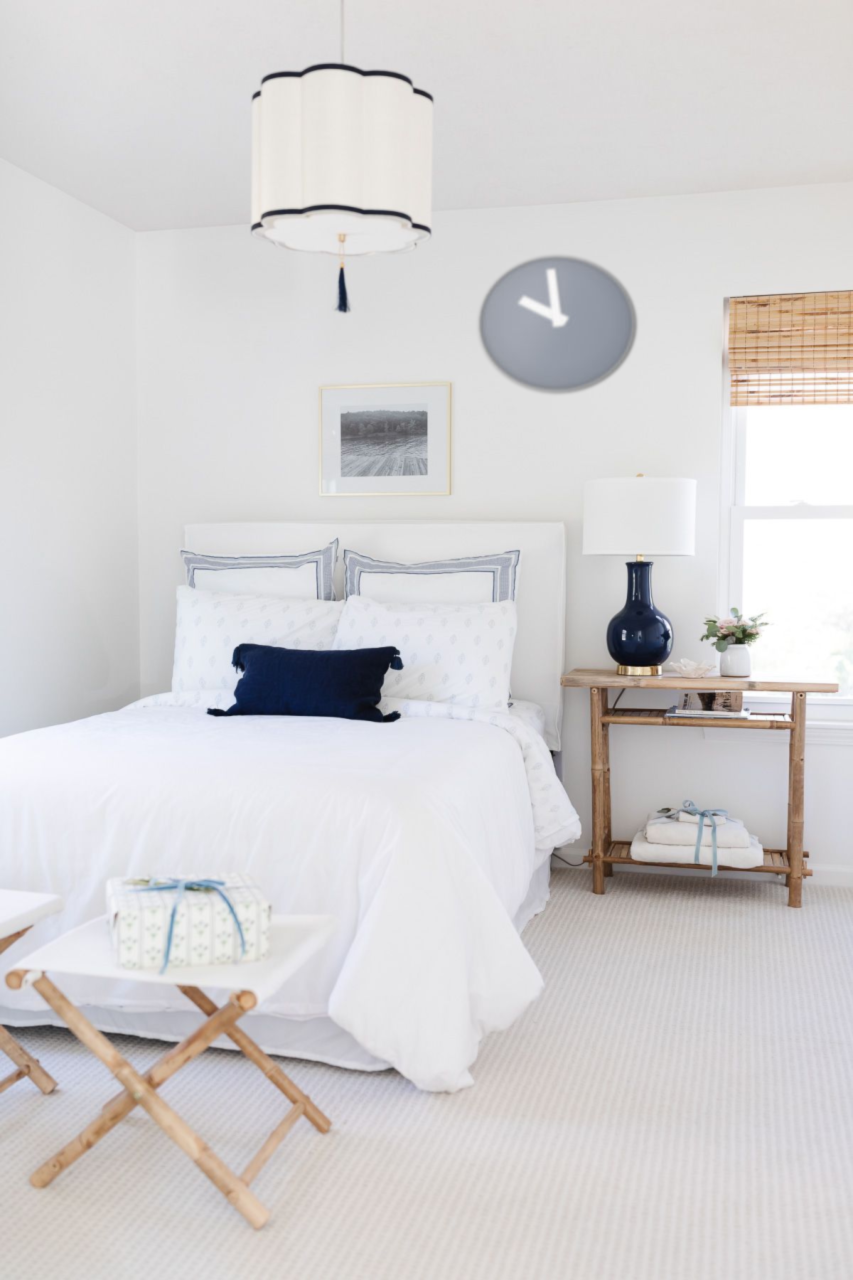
9:59
